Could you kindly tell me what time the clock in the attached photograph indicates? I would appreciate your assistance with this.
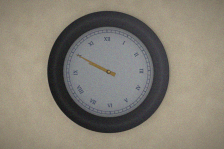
9:50
